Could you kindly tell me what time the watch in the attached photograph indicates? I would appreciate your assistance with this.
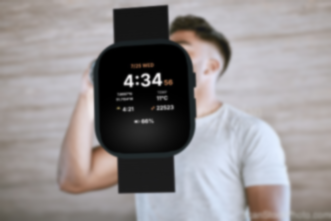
4:34
